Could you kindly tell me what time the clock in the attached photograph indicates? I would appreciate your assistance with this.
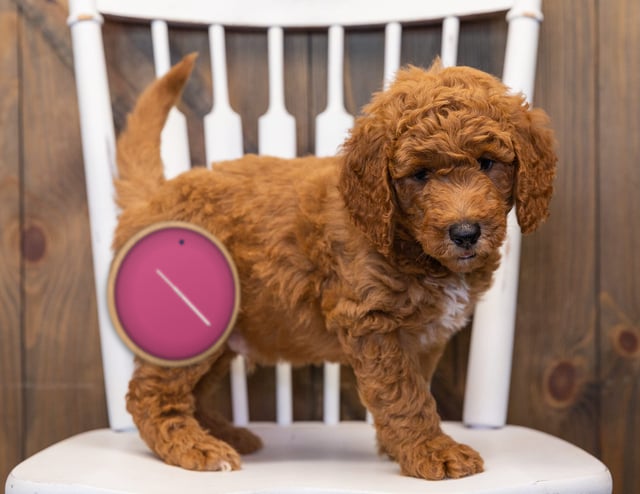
10:22
